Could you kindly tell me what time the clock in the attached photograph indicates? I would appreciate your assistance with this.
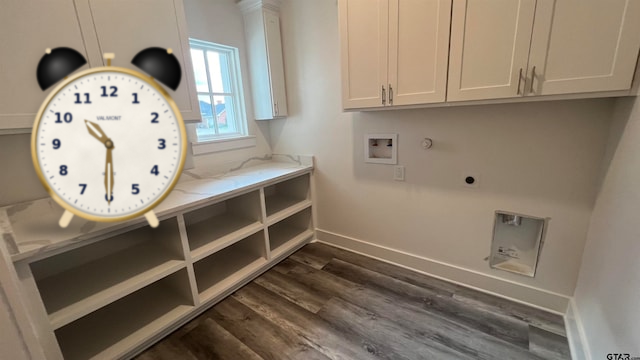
10:30
